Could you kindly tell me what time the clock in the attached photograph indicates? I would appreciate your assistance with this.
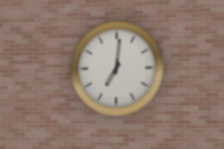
7:01
